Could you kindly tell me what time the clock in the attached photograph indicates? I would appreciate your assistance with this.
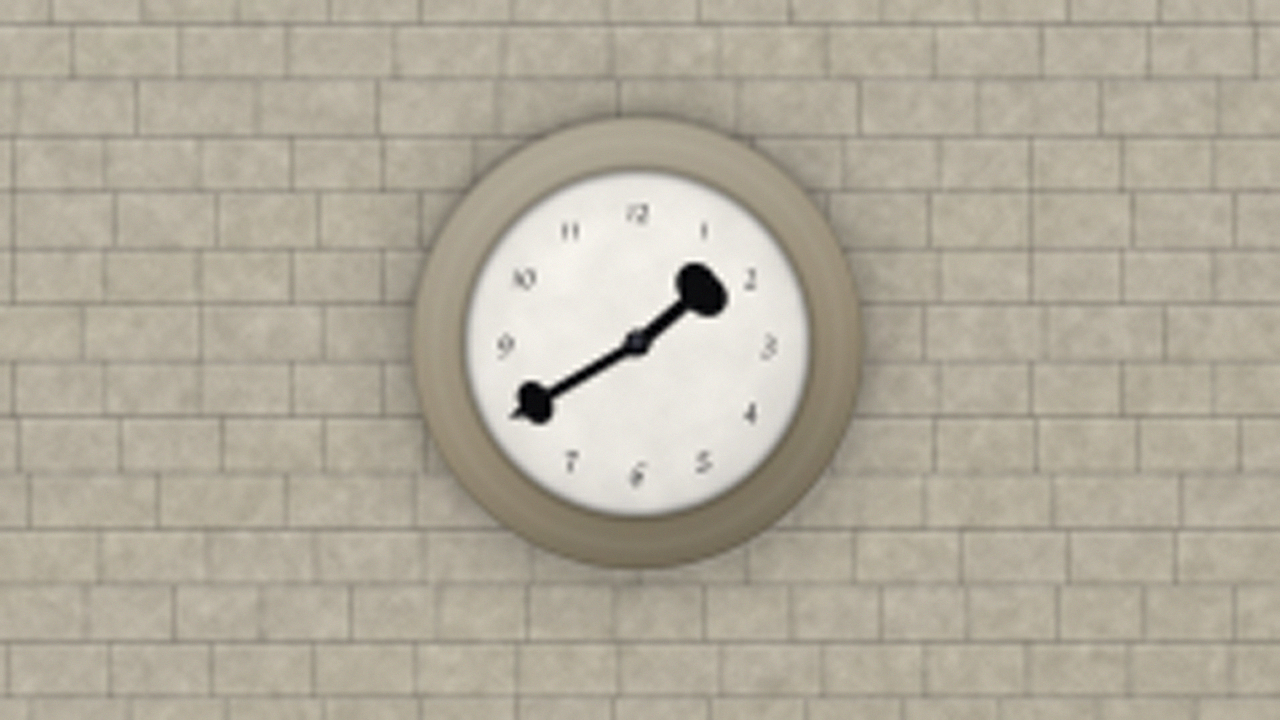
1:40
